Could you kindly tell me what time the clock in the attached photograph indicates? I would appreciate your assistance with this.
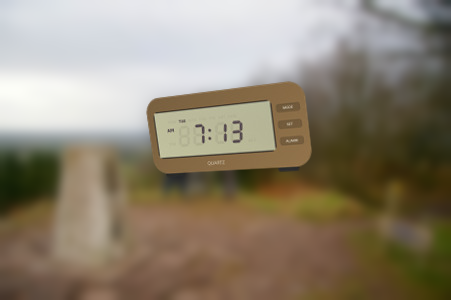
7:13
